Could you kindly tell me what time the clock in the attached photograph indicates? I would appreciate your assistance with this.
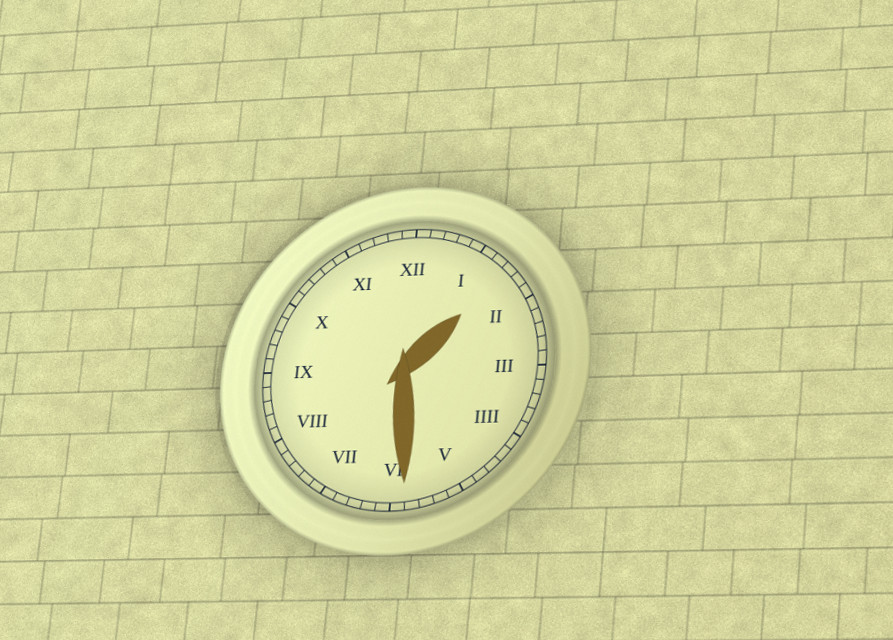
1:29
